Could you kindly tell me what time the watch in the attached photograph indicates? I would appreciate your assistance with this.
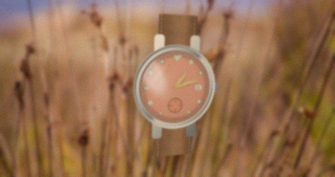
1:12
